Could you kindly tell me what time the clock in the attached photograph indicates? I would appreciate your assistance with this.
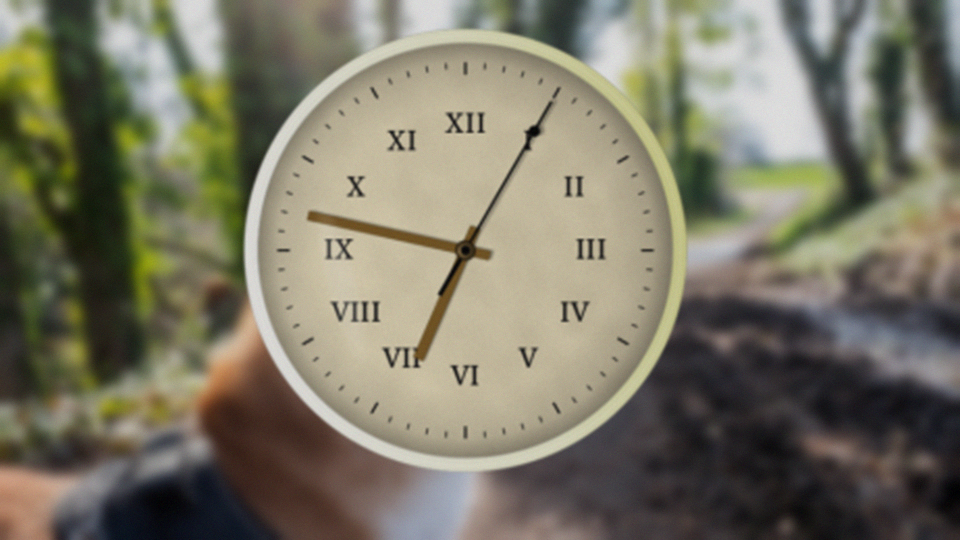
6:47:05
